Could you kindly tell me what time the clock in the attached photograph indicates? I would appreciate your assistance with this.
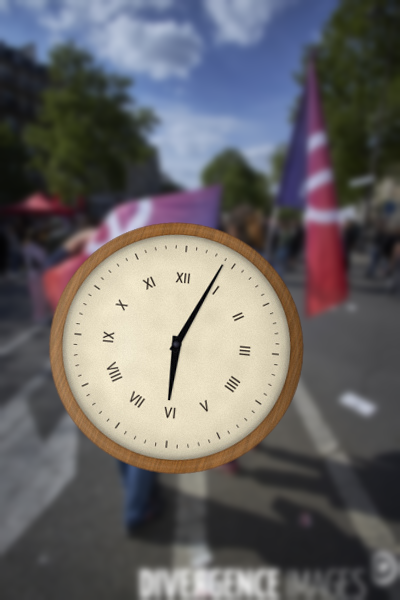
6:04
